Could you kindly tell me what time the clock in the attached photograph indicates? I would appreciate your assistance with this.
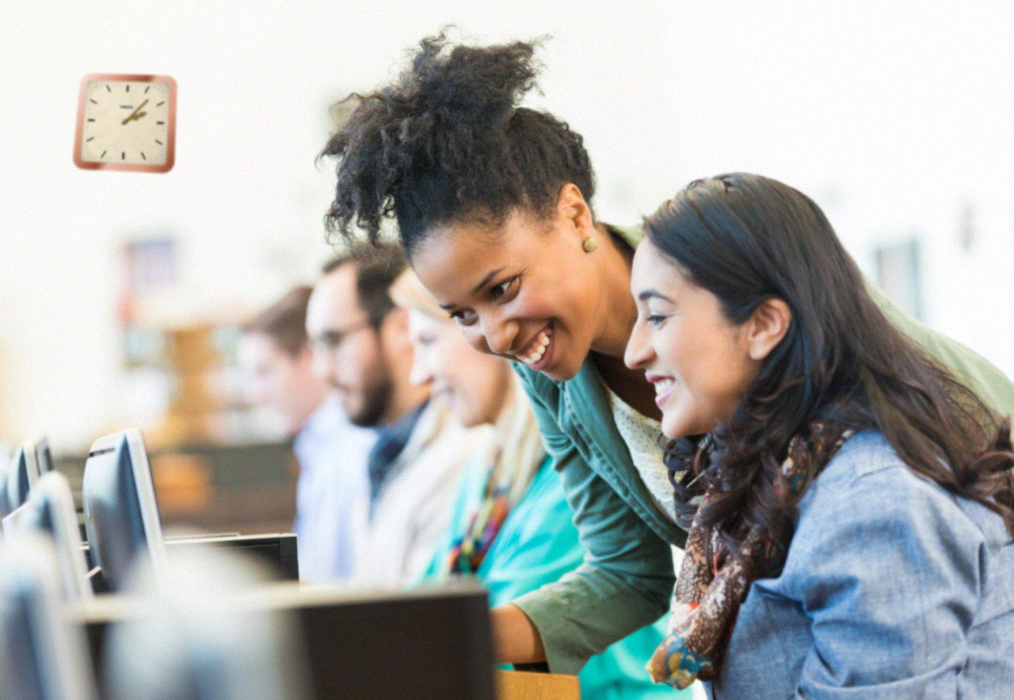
2:07
